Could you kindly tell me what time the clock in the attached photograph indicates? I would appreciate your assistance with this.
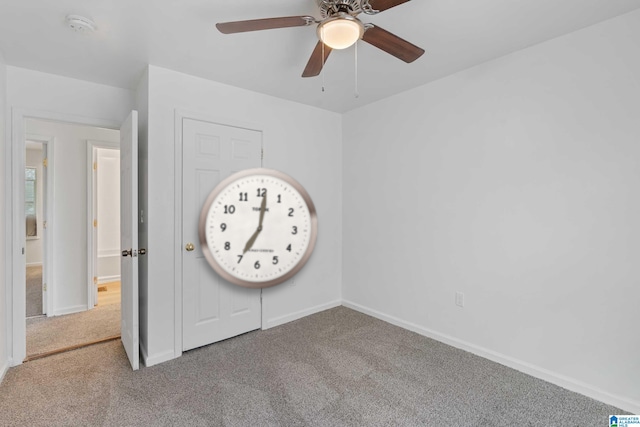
7:01
